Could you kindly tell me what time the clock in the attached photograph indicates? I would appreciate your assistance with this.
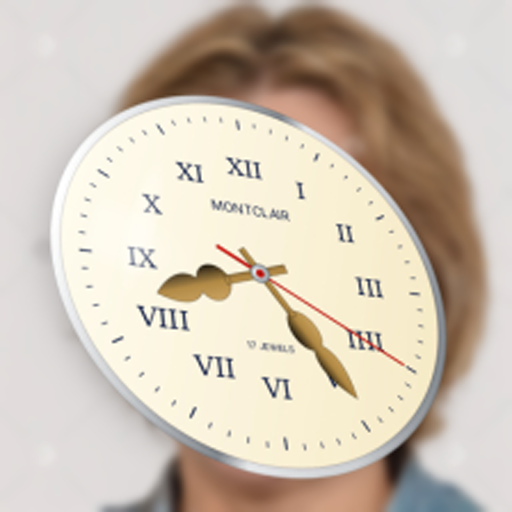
8:24:20
